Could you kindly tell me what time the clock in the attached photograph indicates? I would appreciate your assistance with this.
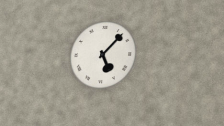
5:07
